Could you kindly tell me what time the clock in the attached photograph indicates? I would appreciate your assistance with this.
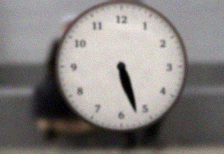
5:27
